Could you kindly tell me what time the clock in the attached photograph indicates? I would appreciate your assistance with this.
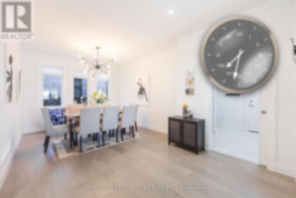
7:32
